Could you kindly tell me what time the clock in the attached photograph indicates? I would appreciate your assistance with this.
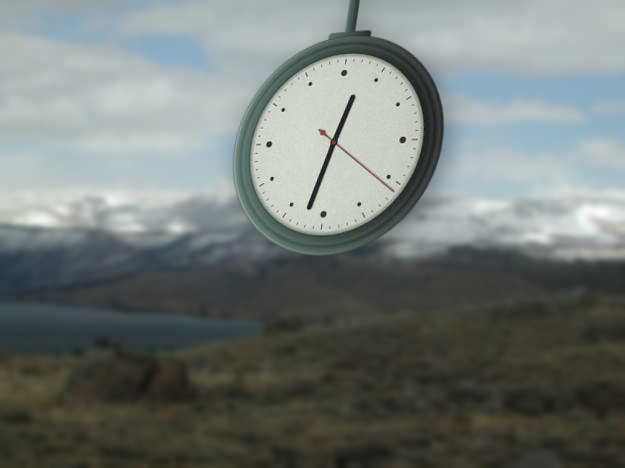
12:32:21
